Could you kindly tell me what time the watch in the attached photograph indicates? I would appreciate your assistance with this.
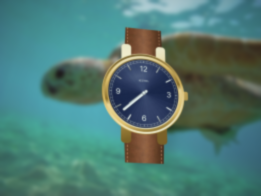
7:38
